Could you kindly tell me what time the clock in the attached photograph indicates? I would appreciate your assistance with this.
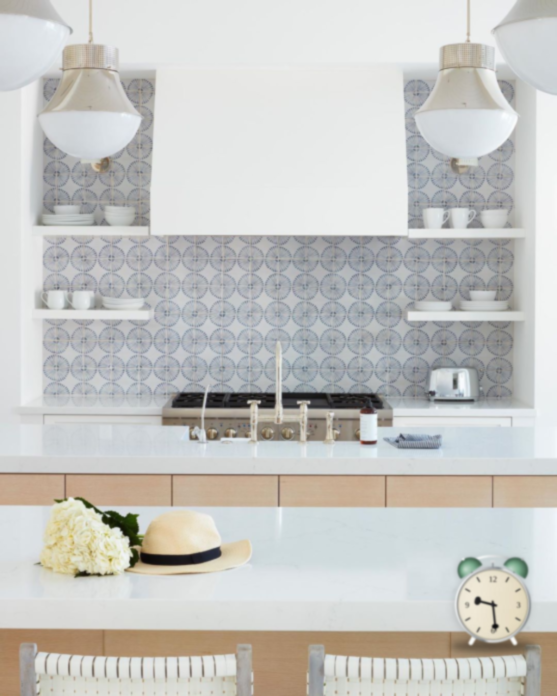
9:29
